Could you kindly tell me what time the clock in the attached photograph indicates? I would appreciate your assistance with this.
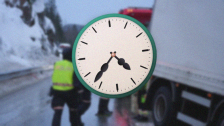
4:37
